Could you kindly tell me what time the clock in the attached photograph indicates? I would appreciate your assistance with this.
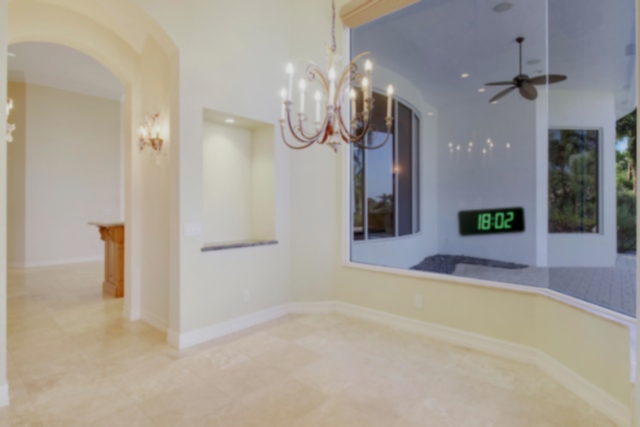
18:02
